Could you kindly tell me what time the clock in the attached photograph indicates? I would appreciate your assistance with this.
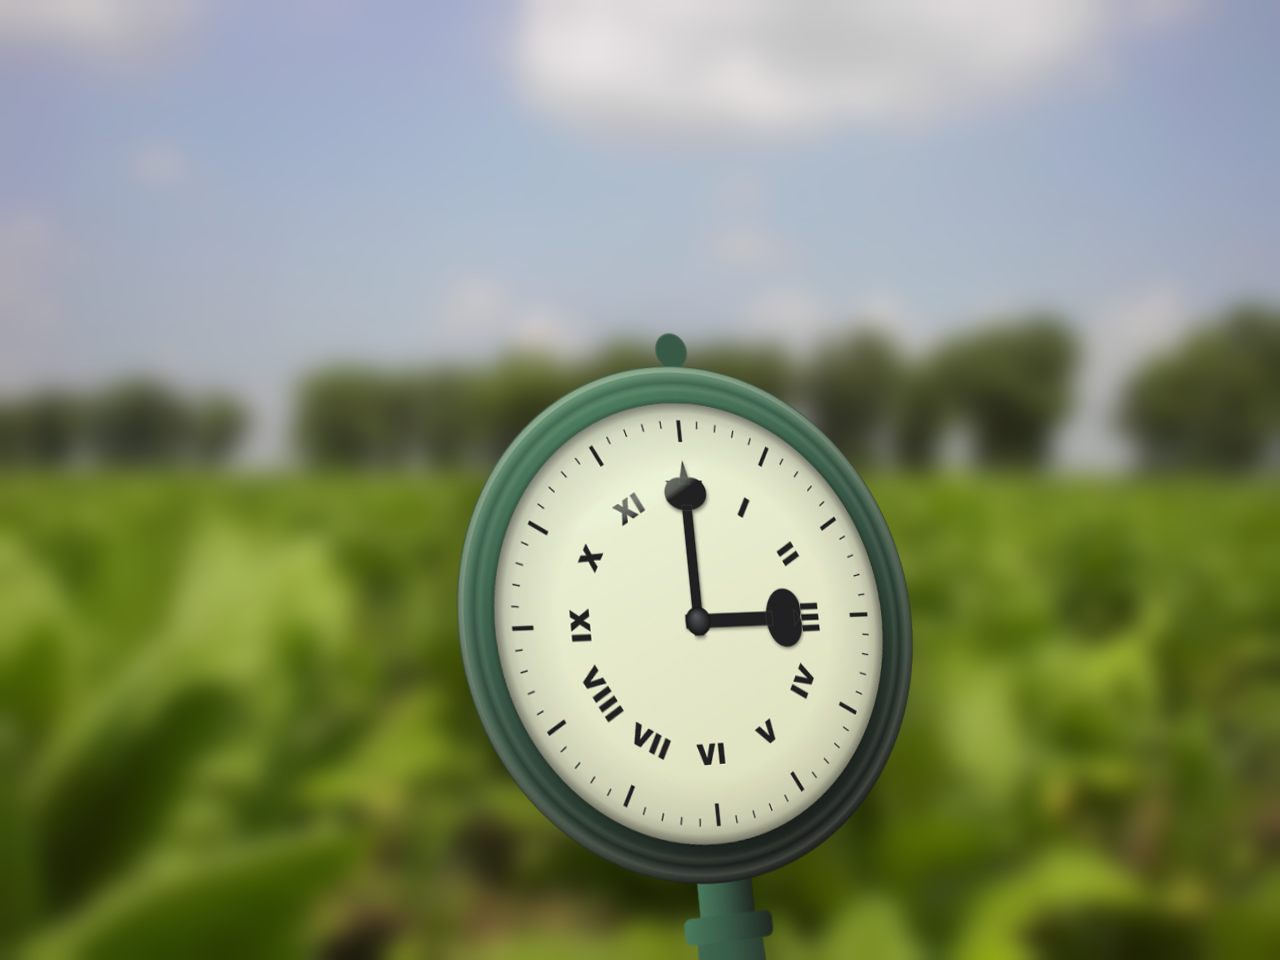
3:00
